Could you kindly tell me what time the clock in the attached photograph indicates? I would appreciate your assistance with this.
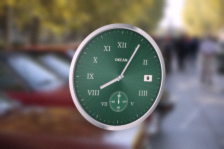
8:05
